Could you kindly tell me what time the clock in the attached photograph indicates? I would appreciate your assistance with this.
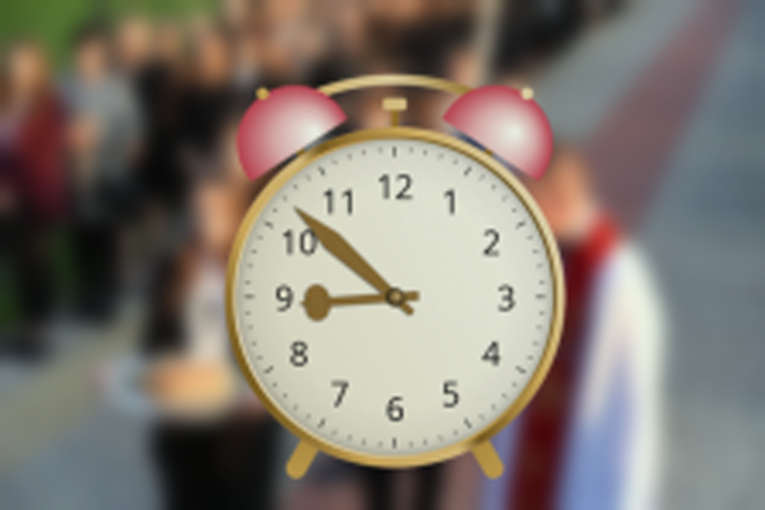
8:52
